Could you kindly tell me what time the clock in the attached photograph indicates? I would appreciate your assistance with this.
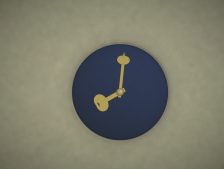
8:01
